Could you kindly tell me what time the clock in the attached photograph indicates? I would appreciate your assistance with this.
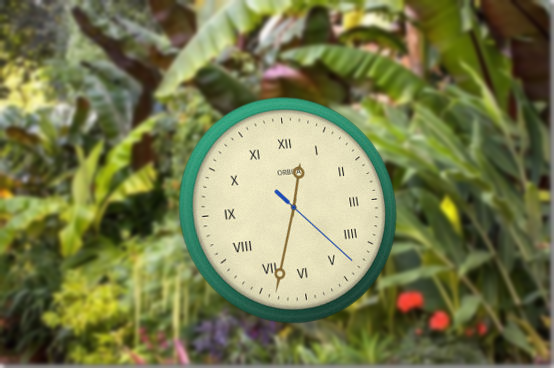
12:33:23
